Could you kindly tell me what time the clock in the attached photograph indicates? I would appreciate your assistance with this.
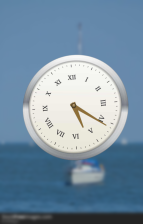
5:21
